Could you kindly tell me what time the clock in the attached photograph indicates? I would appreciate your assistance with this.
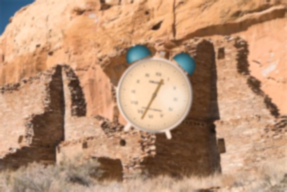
12:33
